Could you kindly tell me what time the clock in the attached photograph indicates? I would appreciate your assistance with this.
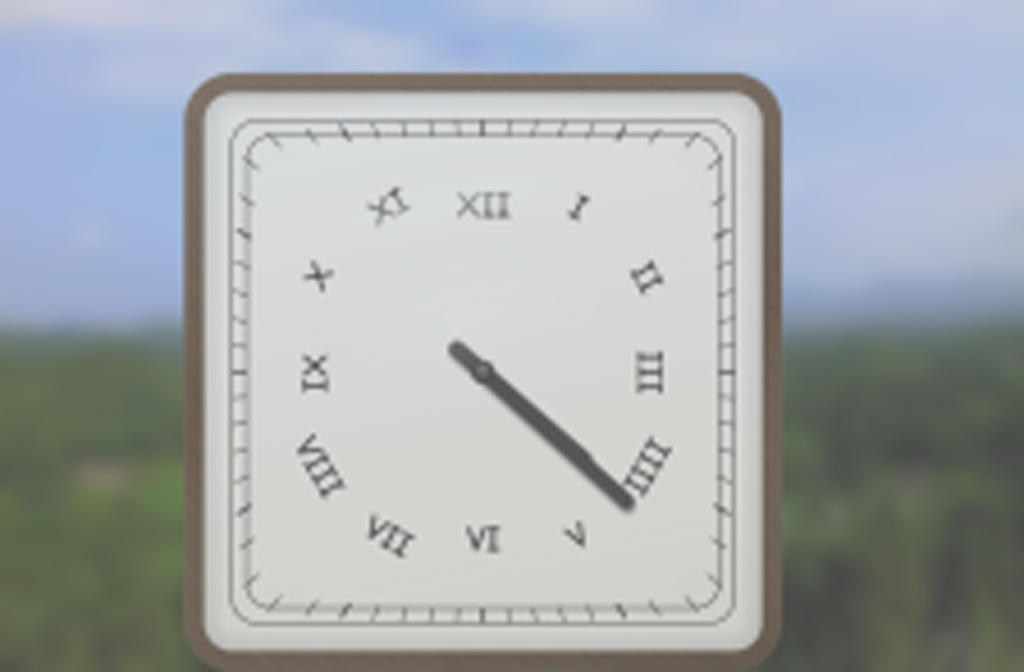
4:22
